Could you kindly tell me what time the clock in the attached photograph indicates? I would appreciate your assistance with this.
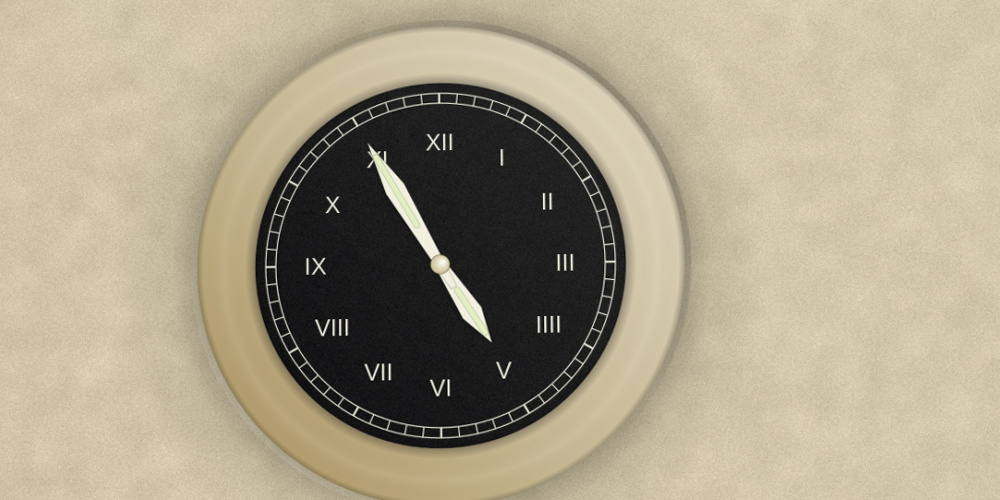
4:55
